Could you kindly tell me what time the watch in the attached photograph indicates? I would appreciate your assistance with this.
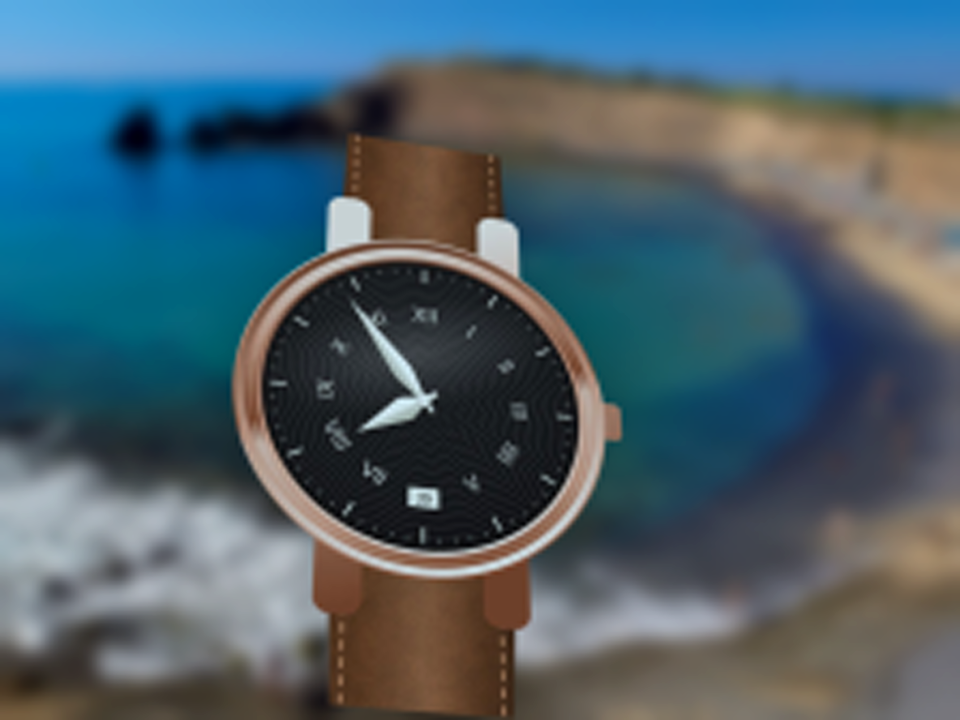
7:54
